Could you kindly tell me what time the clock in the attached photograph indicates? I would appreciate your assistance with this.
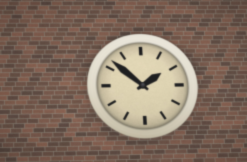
1:52
